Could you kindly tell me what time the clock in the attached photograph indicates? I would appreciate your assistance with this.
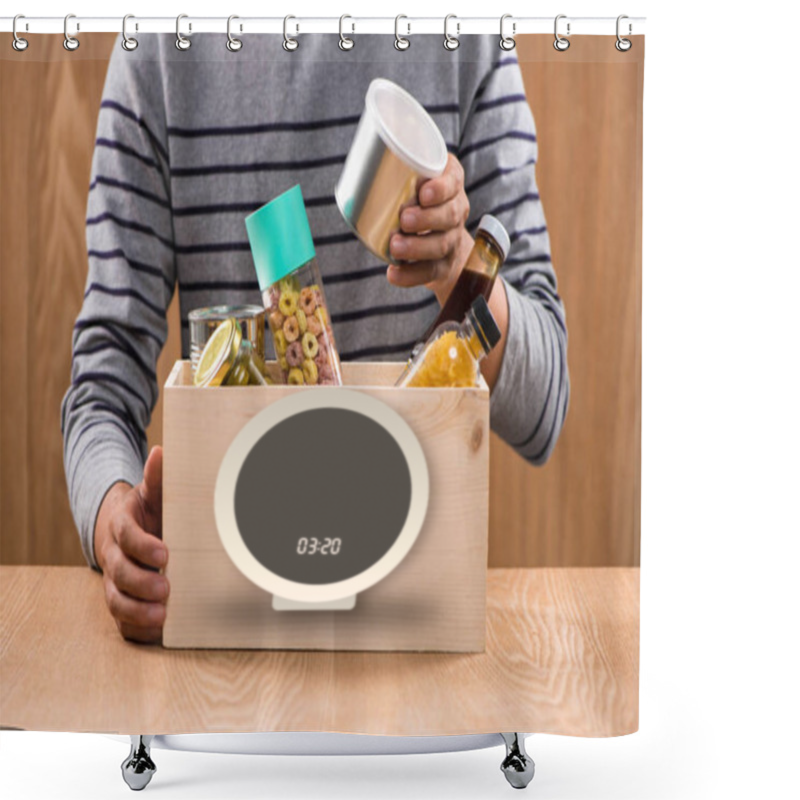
3:20
